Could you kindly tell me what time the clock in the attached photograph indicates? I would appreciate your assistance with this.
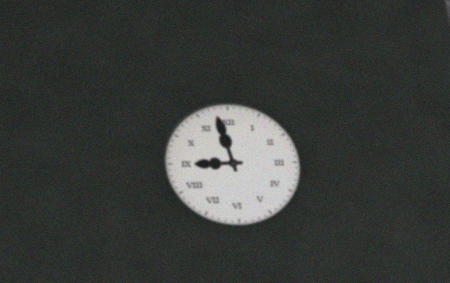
8:58
